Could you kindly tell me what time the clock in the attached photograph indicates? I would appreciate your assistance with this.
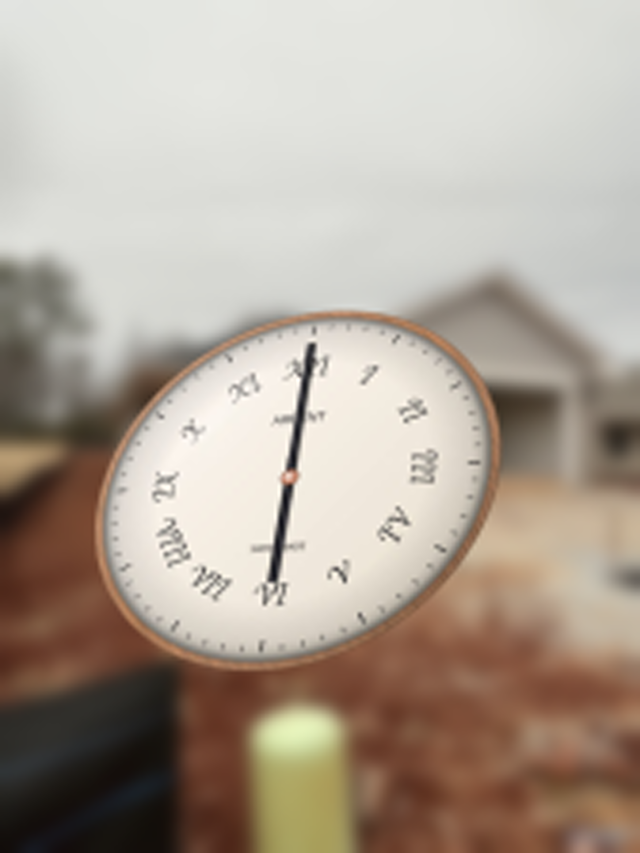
6:00
